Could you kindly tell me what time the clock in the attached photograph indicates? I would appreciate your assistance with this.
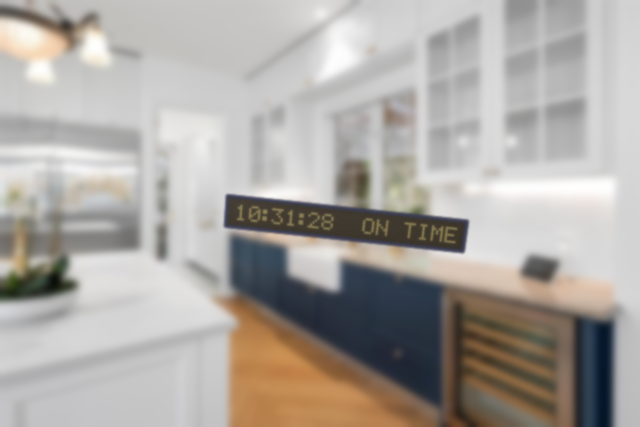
10:31:28
